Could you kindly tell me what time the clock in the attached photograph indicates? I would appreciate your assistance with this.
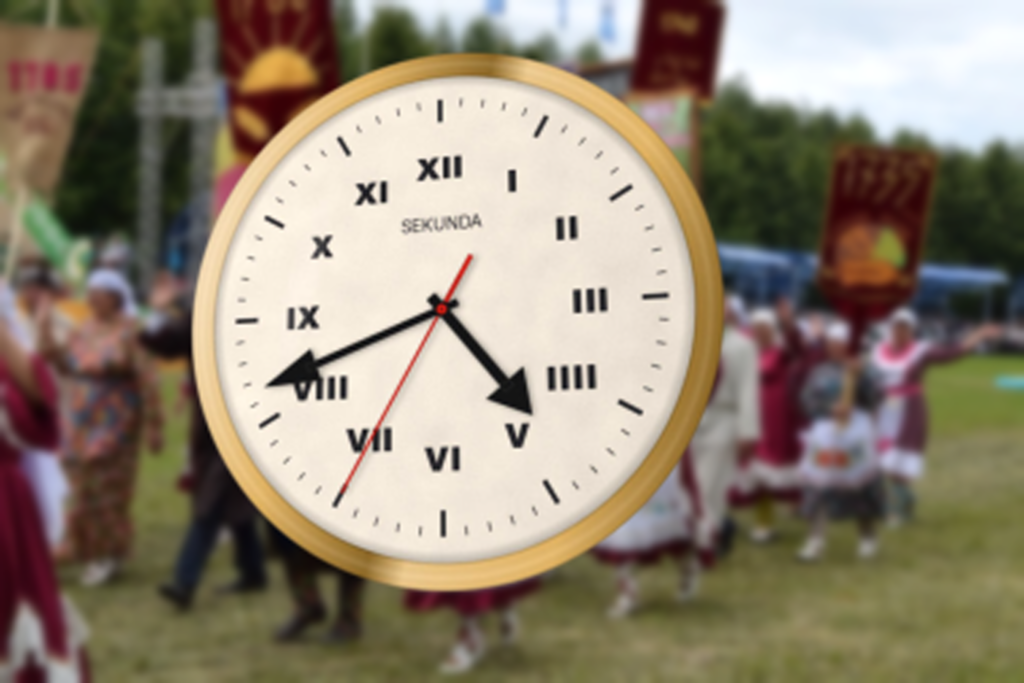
4:41:35
